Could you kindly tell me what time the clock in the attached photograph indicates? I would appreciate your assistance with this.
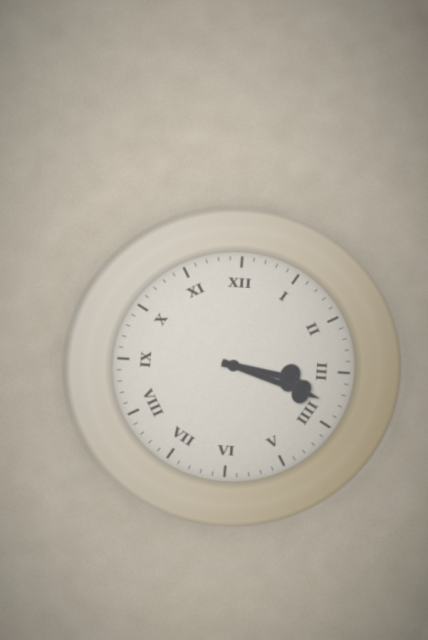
3:18
